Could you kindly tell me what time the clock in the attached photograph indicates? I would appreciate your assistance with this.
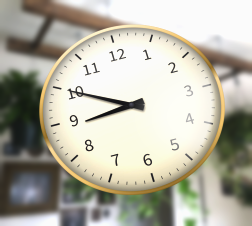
8:50
